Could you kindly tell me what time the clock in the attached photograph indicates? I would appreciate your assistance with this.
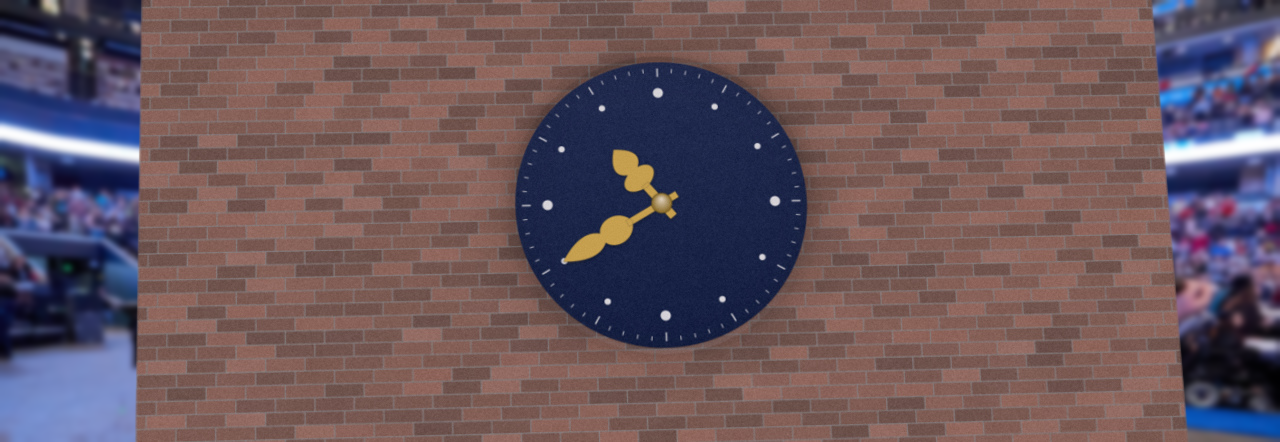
10:40
